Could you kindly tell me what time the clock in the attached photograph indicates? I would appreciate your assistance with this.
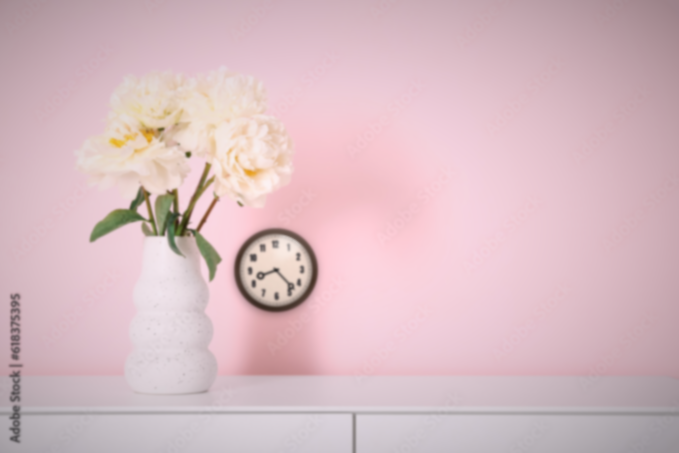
8:23
